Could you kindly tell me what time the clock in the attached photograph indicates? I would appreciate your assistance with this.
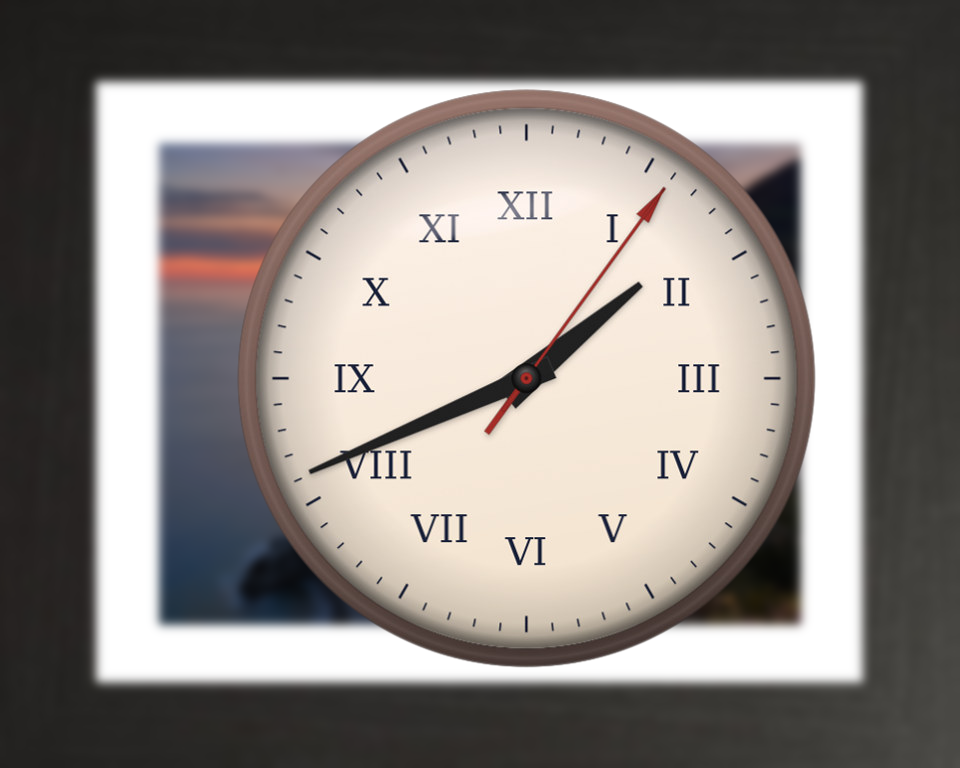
1:41:06
